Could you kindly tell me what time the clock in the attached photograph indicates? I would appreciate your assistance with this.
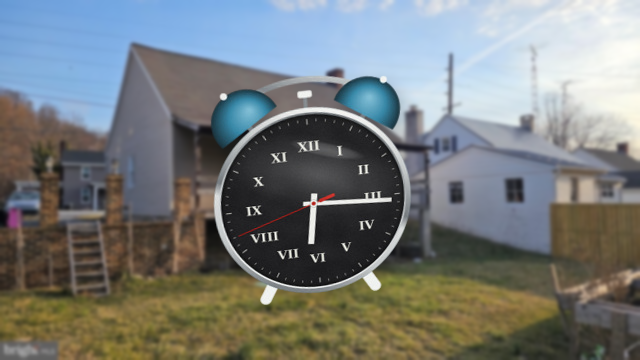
6:15:42
